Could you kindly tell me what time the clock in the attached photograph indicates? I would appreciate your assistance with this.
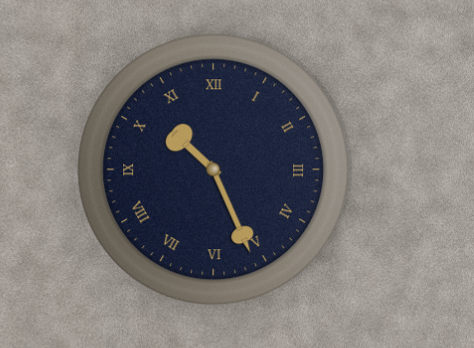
10:26
